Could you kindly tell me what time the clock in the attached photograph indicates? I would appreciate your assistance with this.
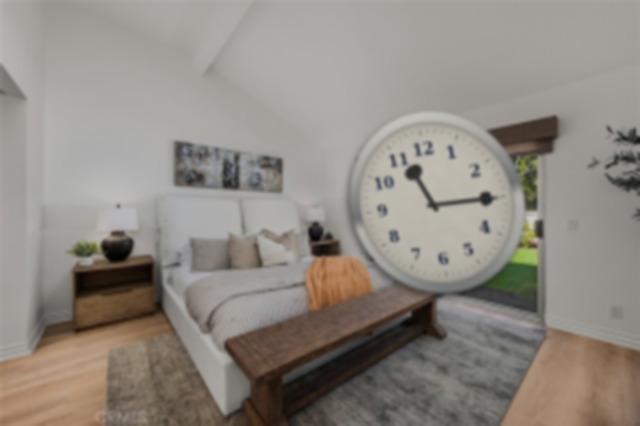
11:15
